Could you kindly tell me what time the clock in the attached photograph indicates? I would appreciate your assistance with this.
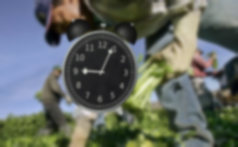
9:04
